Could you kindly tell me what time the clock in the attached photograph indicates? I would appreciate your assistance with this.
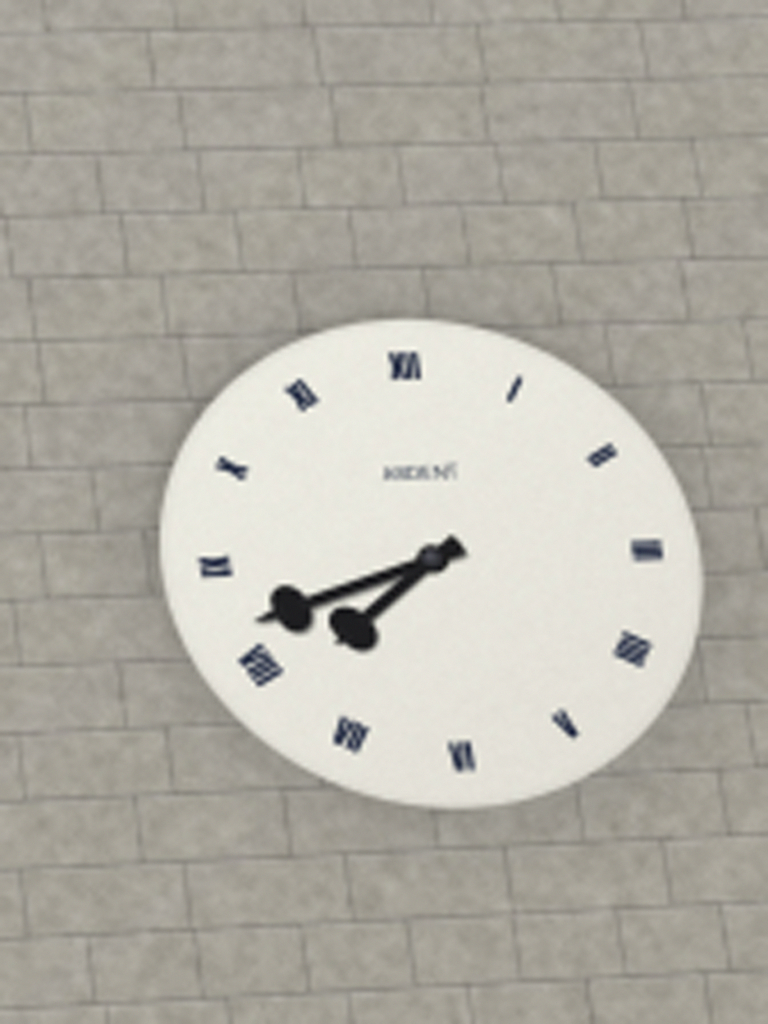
7:42
